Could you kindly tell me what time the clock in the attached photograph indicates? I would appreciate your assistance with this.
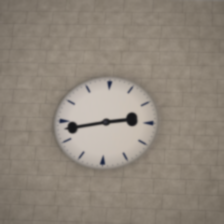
2:43
